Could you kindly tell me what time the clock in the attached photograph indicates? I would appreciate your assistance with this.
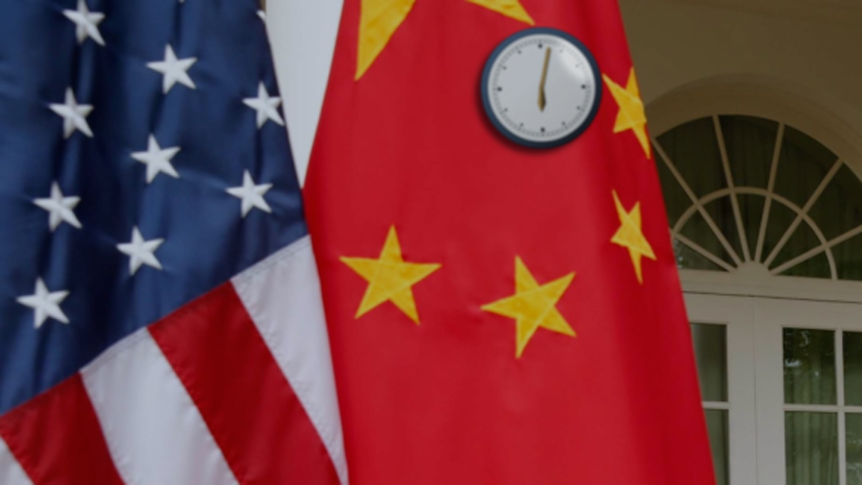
6:02
